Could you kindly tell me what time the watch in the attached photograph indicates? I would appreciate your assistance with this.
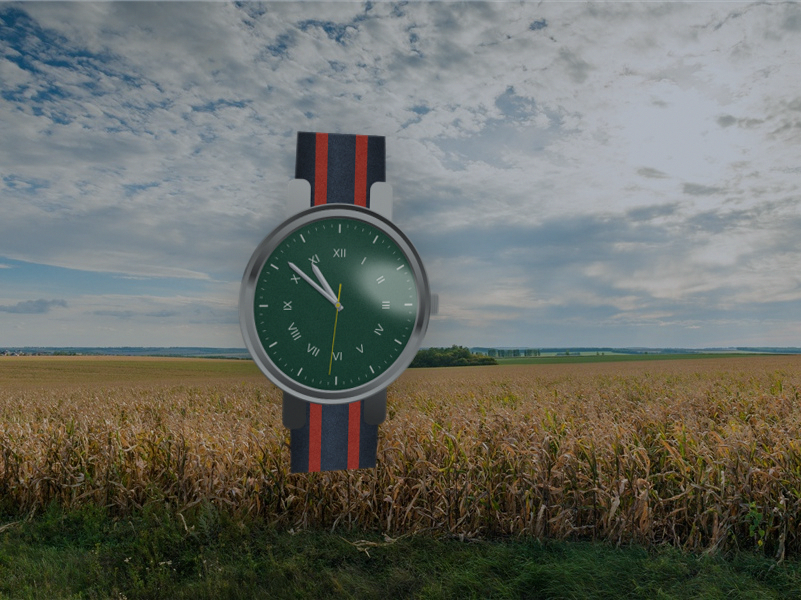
10:51:31
